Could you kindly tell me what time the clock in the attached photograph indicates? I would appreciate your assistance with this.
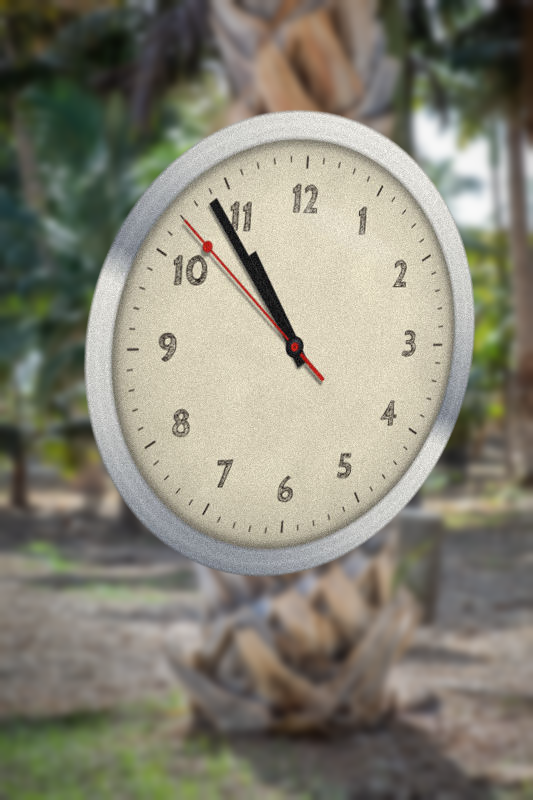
10:53:52
